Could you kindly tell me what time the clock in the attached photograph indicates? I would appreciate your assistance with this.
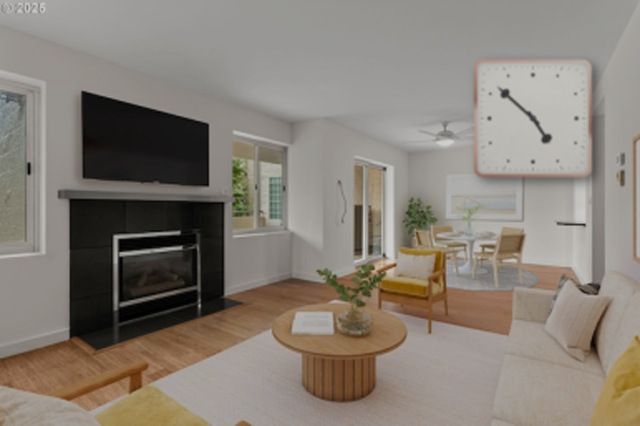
4:52
